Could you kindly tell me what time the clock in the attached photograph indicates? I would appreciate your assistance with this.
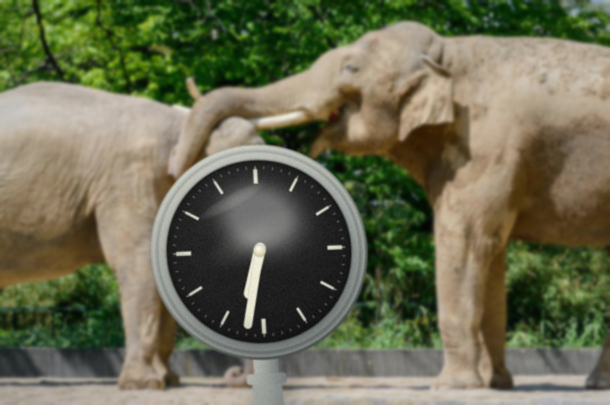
6:32
